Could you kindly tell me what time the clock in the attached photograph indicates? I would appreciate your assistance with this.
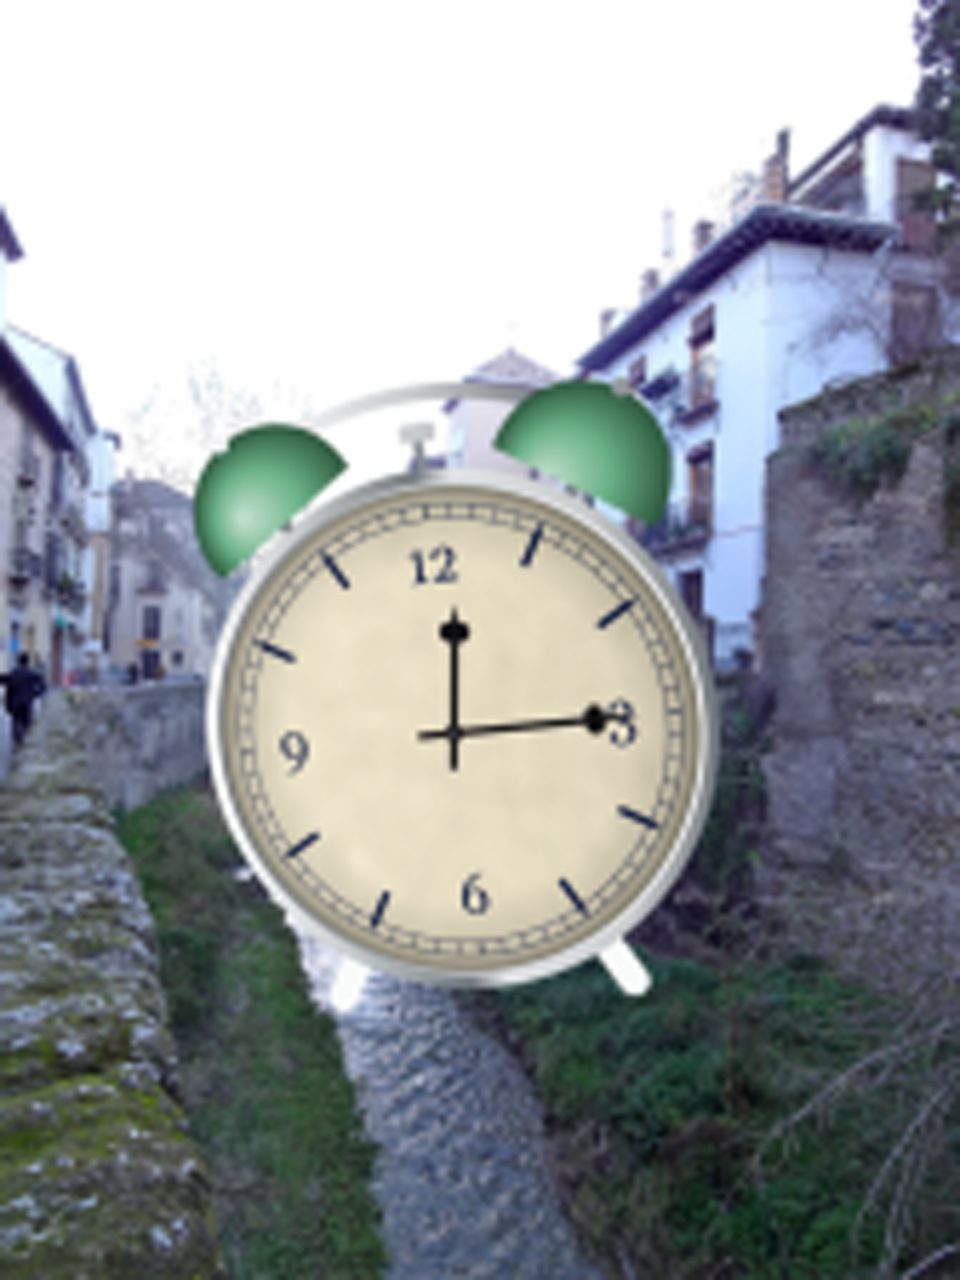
12:15
